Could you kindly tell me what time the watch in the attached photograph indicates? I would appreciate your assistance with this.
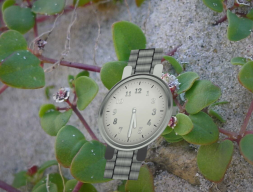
5:30
